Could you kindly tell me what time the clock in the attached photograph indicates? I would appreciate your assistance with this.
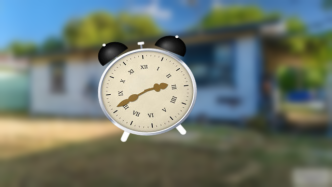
2:41
